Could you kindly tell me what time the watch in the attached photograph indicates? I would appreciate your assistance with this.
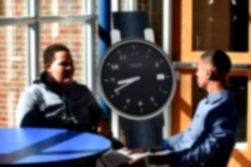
8:41
